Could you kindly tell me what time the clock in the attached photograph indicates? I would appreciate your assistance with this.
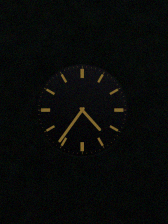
4:36
